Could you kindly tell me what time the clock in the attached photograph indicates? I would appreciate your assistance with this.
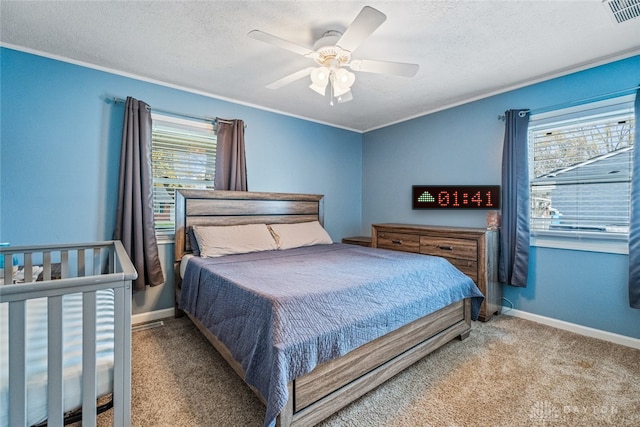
1:41
